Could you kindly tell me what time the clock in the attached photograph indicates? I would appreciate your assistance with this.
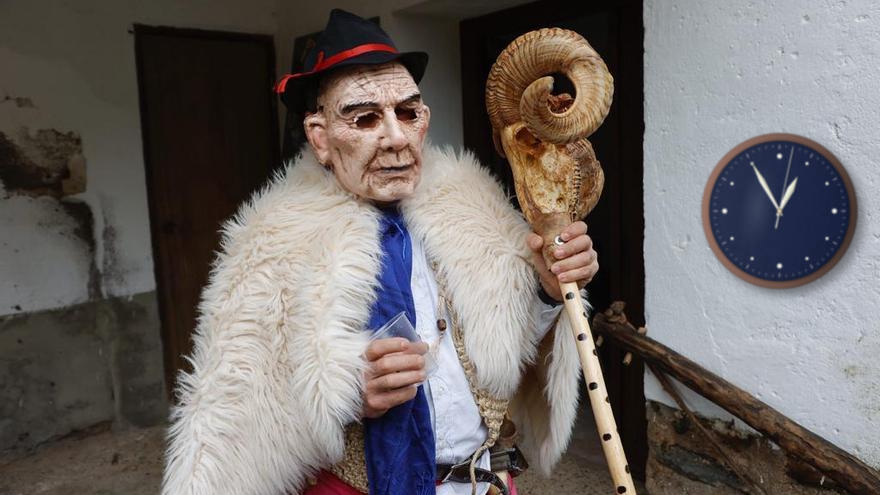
12:55:02
